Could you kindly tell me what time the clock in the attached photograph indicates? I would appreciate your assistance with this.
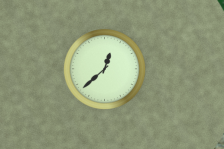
12:38
